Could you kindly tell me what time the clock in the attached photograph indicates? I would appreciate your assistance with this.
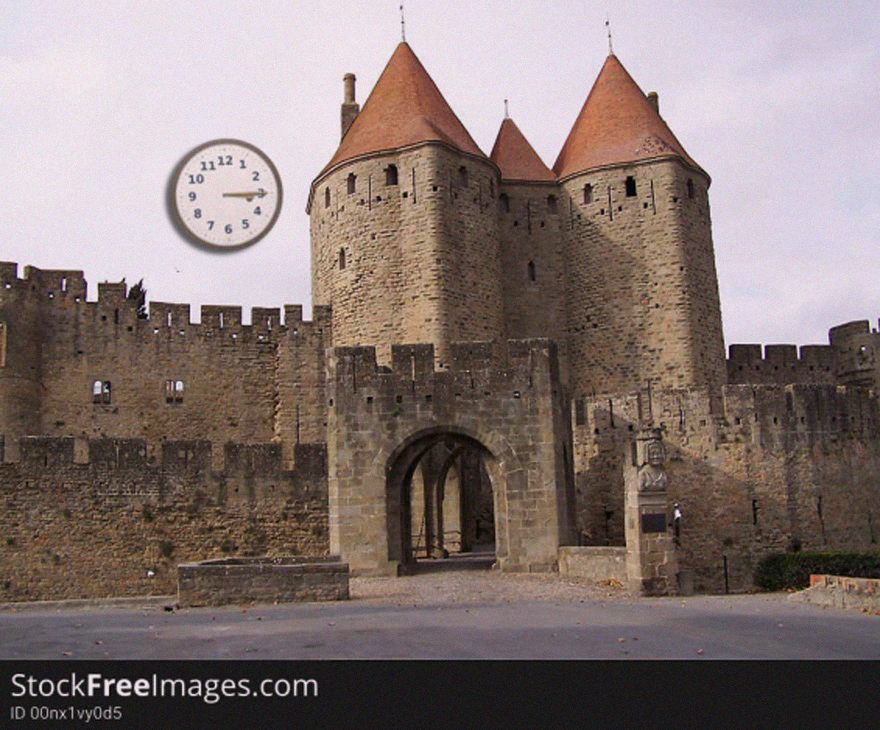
3:15
